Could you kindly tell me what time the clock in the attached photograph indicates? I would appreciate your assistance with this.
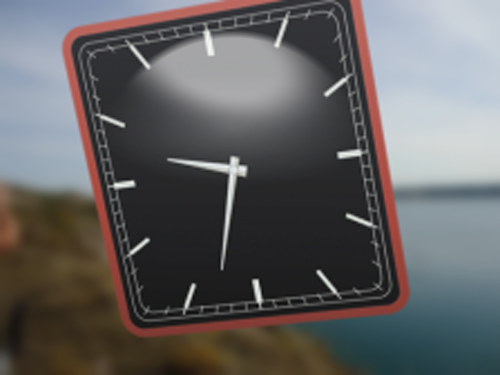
9:33
